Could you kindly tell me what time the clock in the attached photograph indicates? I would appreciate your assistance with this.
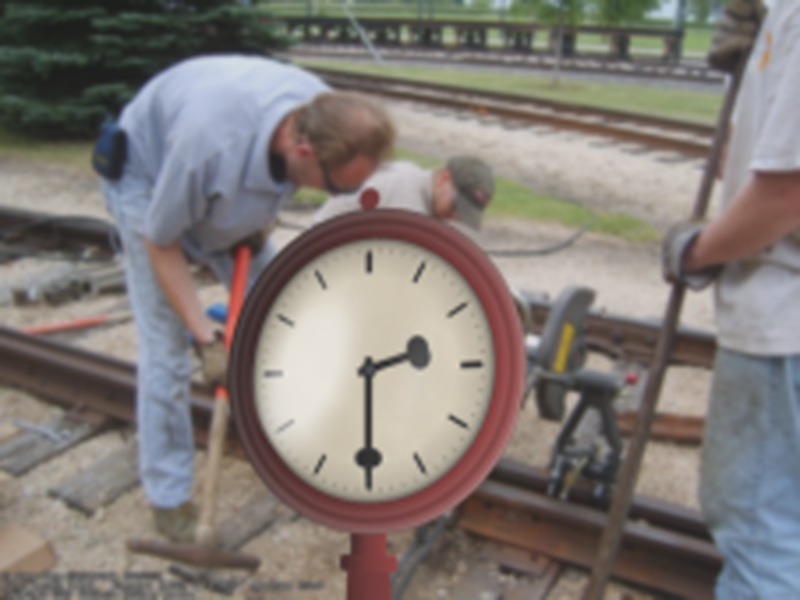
2:30
